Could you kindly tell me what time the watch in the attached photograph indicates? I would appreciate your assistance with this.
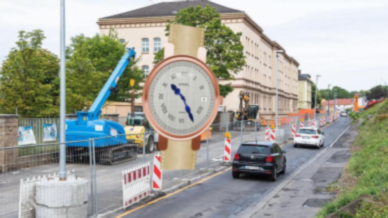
10:25
